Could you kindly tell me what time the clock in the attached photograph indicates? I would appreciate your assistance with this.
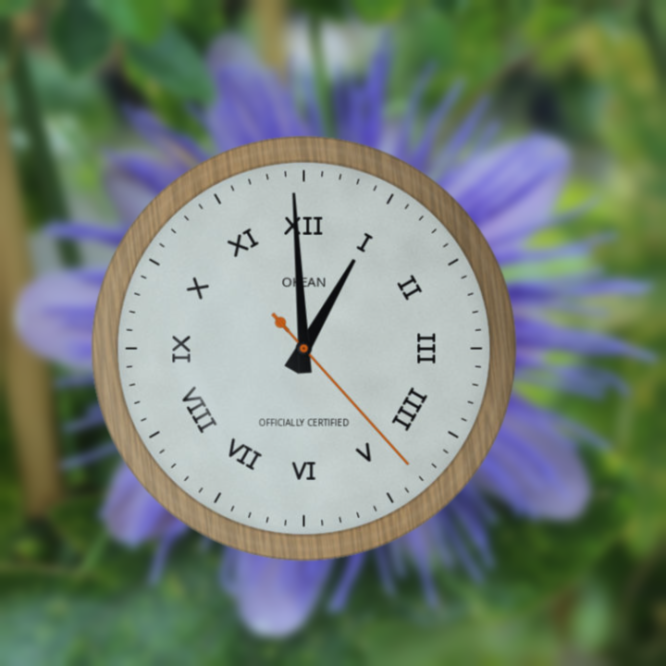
12:59:23
